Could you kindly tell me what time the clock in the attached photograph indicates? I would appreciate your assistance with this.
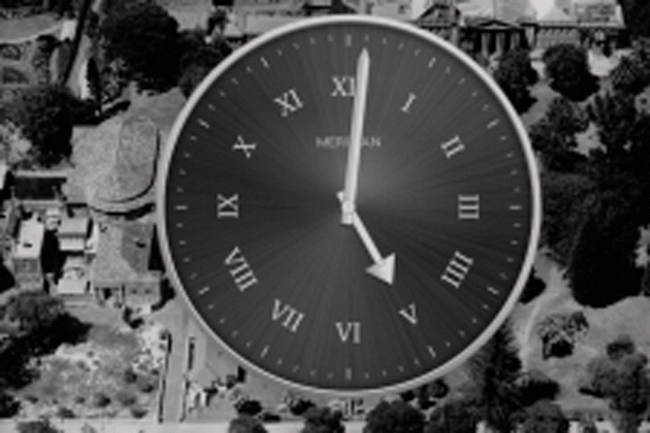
5:01
